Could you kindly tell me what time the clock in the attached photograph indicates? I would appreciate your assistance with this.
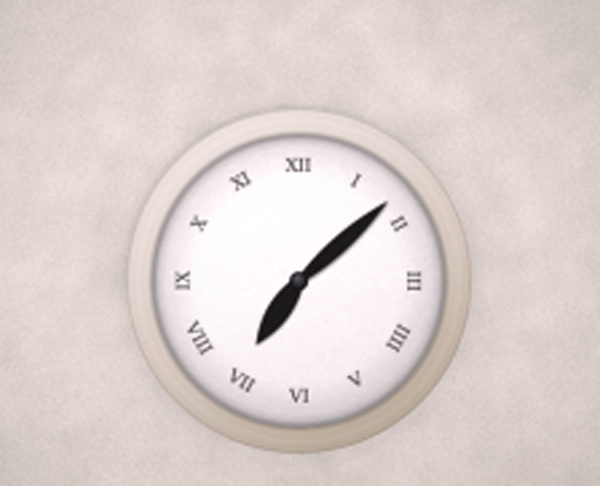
7:08
